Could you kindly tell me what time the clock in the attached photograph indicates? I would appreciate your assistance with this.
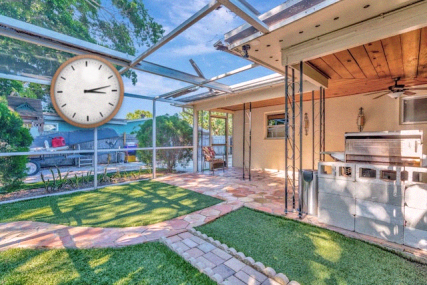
3:13
